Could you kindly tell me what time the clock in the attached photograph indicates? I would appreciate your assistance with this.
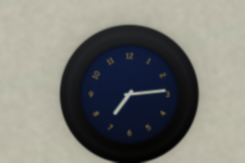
7:14
